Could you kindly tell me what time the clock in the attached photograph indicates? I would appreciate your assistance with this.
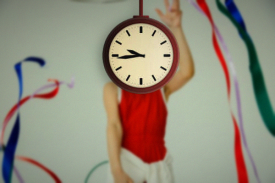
9:44
